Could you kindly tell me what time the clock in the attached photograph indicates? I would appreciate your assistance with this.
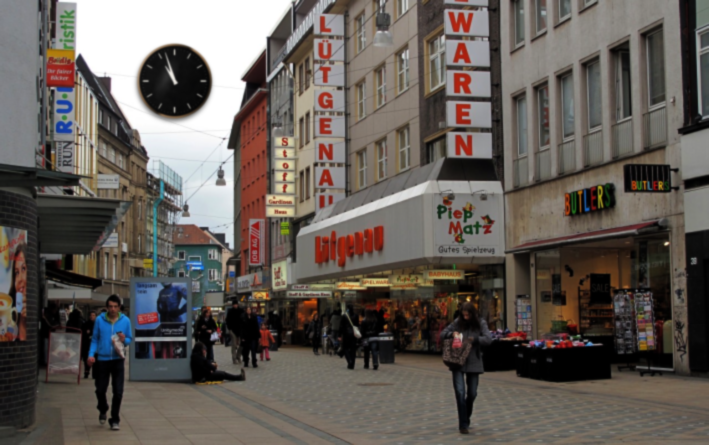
10:57
